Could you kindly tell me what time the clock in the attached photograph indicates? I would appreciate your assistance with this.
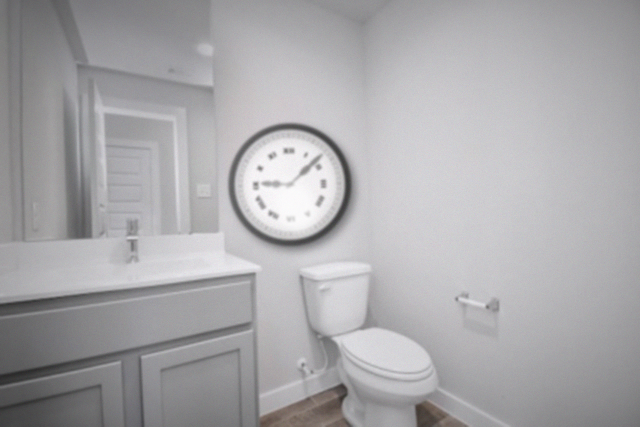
9:08
